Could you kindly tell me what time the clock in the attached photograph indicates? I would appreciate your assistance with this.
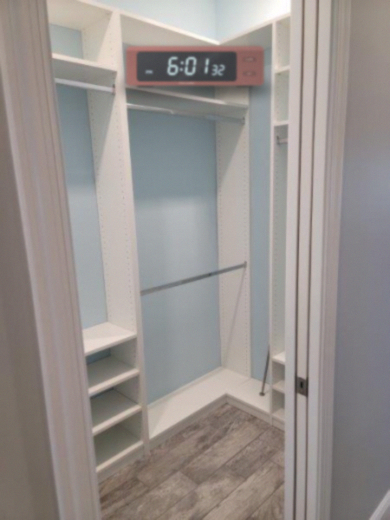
6:01
